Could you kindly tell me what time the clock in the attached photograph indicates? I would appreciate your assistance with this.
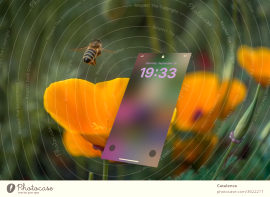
19:33
